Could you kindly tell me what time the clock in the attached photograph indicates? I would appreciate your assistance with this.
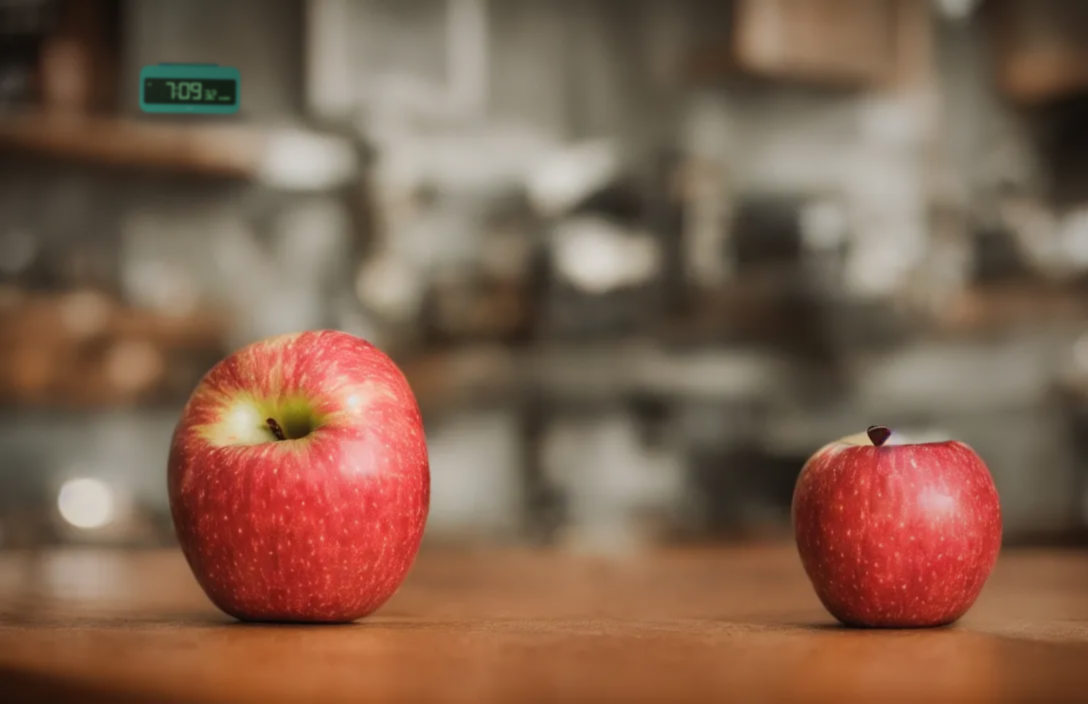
7:09
